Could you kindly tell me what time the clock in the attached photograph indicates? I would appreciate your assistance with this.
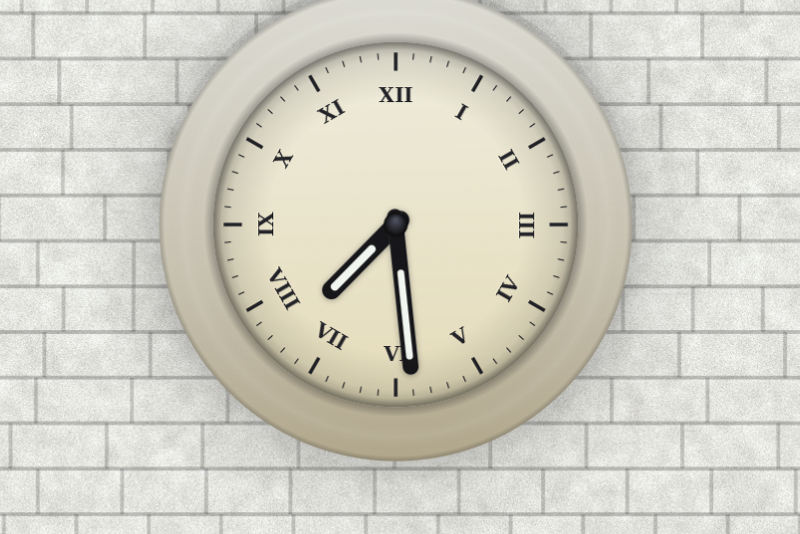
7:29
